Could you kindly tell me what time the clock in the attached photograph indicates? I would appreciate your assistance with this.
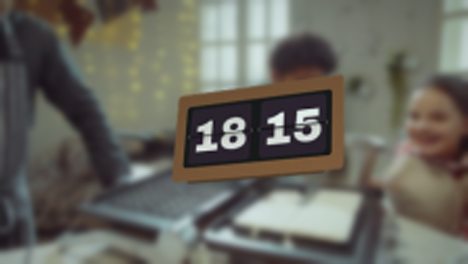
18:15
